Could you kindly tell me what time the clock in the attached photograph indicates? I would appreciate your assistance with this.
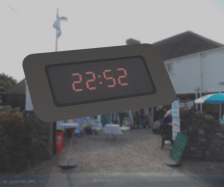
22:52
